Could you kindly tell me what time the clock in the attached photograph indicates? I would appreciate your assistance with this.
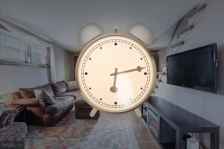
6:13
